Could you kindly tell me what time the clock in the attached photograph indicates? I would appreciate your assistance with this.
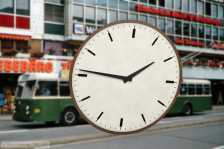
1:46
